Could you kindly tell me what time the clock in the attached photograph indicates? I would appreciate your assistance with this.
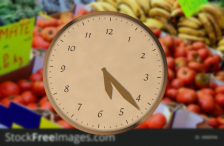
5:22
